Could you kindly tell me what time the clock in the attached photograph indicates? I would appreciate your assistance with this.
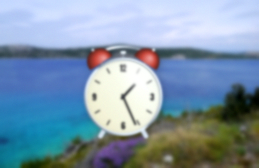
1:26
